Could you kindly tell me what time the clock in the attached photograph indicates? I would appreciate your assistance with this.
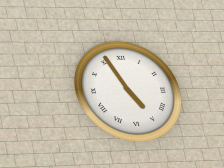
4:56
